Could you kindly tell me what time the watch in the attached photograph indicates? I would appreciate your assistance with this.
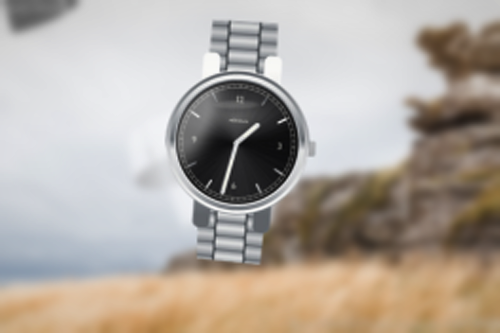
1:32
